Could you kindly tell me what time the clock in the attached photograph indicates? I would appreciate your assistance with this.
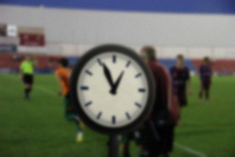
12:56
